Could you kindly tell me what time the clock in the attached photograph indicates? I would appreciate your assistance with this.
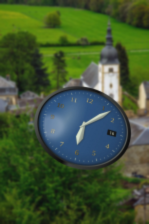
6:07
